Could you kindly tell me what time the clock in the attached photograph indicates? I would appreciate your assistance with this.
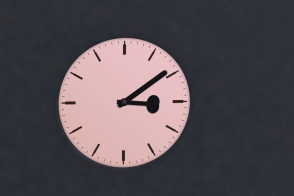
3:09
